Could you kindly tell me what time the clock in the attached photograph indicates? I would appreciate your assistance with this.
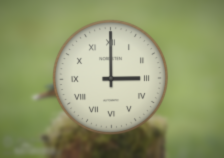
3:00
